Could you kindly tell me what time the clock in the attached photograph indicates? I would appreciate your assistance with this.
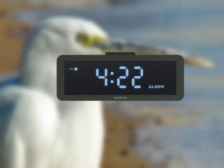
4:22
